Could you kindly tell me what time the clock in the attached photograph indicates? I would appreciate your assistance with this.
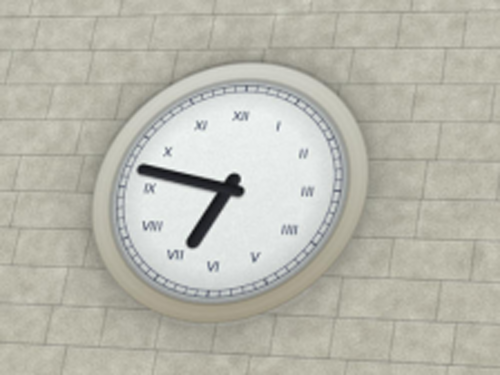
6:47
